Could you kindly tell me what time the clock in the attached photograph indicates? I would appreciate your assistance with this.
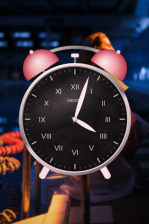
4:03
